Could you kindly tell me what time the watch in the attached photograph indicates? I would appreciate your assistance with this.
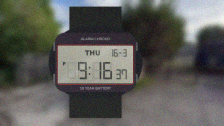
9:16:37
